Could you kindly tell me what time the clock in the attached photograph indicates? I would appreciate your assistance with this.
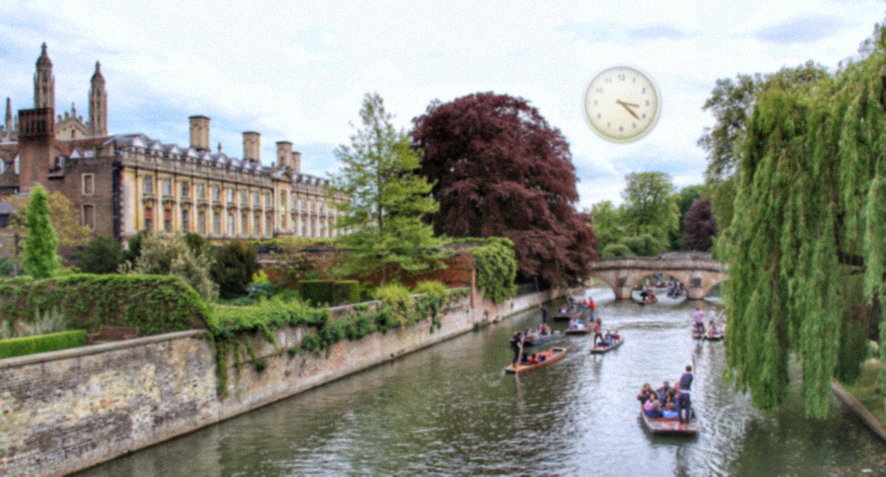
3:22
